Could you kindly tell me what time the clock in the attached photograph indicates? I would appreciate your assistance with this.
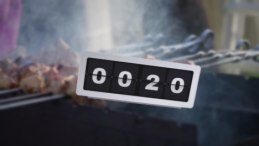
0:20
